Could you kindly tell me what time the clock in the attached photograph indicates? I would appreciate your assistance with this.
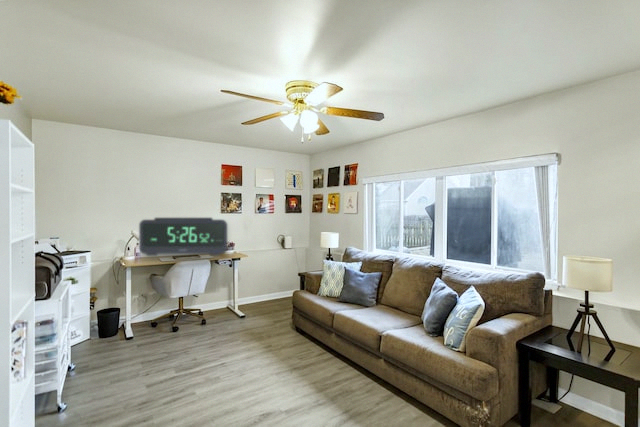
5:26
